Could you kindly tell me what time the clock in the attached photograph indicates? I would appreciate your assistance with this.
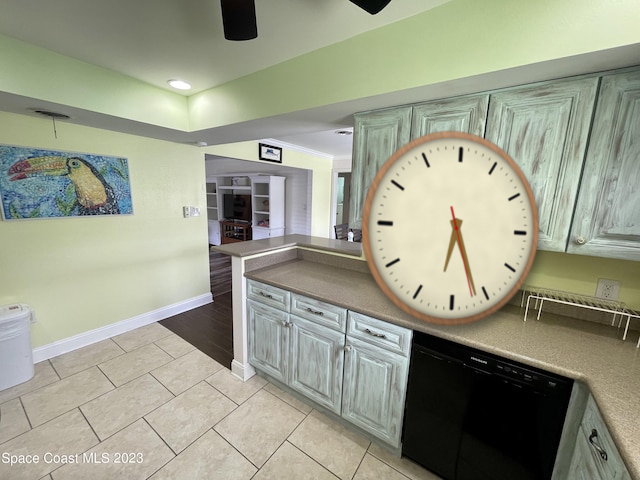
6:26:27
